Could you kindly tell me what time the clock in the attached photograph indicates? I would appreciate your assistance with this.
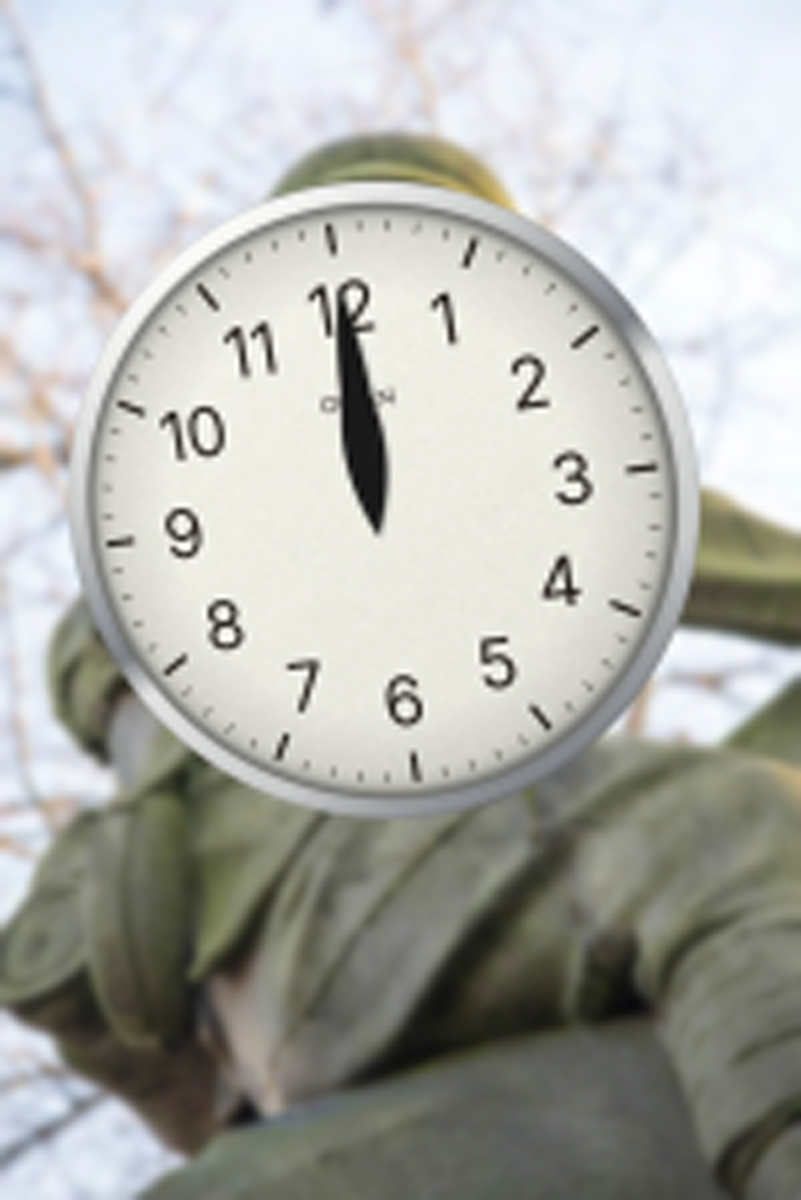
12:00
